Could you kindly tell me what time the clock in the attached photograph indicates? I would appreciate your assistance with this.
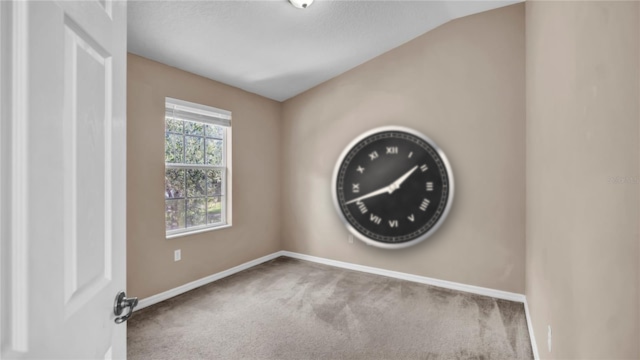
1:42
